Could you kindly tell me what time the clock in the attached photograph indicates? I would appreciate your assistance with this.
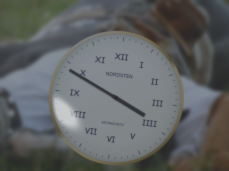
3:49
